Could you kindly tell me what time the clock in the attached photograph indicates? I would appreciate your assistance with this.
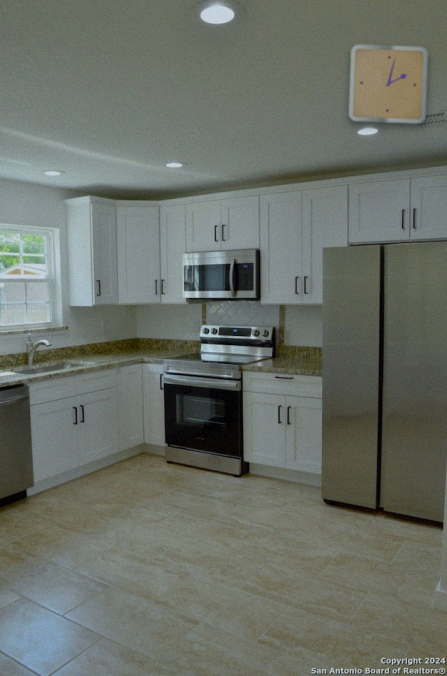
2:02
